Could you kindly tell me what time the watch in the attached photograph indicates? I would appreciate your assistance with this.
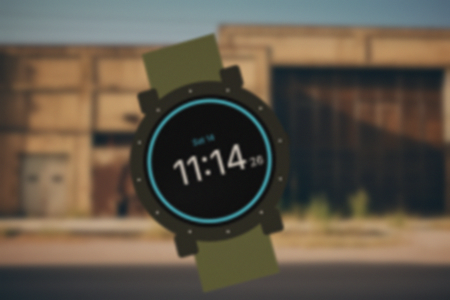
11:14
